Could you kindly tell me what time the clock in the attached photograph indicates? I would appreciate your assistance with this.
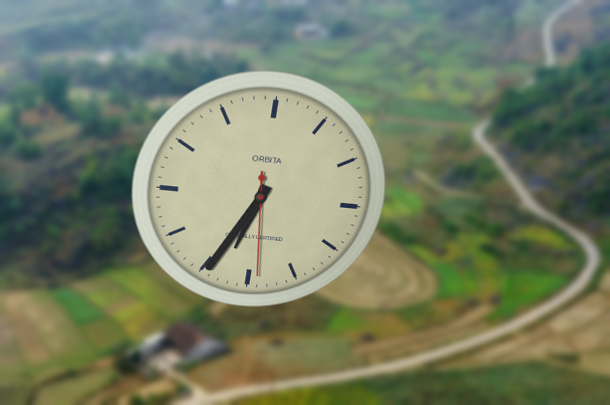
6:34:29
